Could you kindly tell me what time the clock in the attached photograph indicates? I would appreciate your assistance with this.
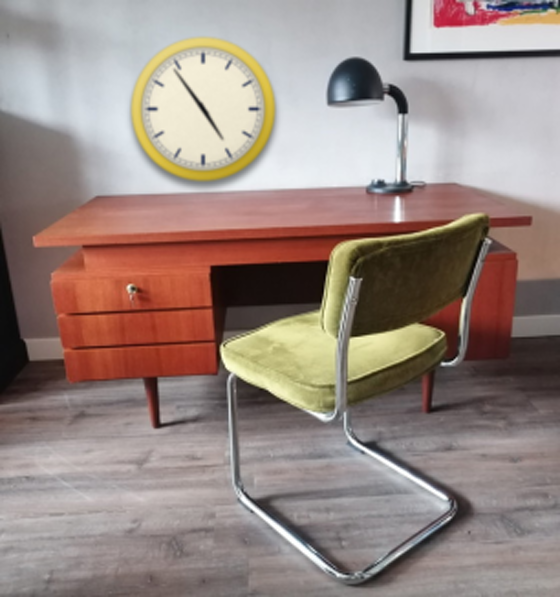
4:54
